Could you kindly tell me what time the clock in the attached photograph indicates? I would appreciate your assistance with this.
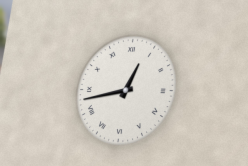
12:43
